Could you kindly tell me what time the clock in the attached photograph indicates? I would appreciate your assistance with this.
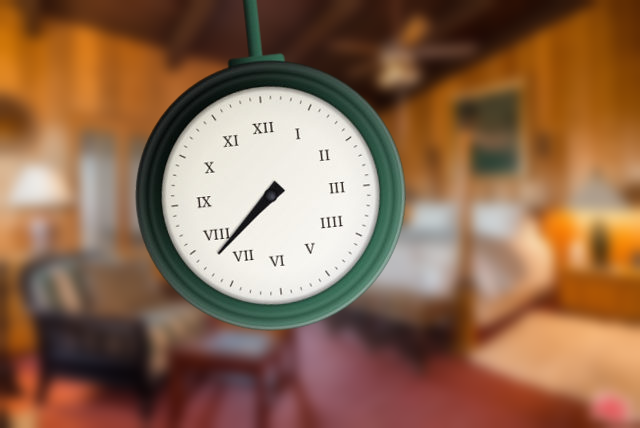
7:38
